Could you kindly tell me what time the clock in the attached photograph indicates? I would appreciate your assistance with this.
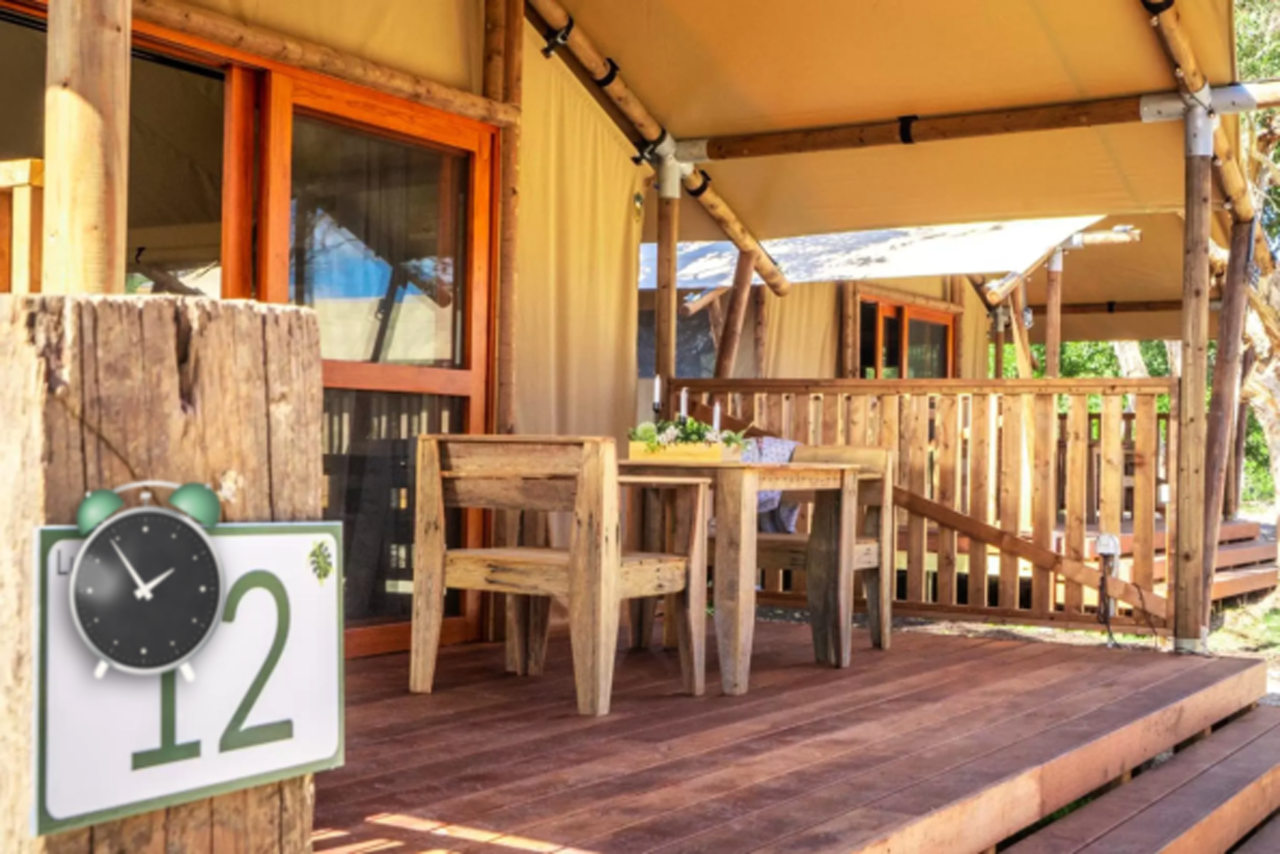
1:54
